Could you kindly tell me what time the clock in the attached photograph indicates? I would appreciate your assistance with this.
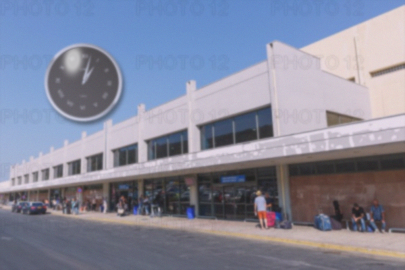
1:02
